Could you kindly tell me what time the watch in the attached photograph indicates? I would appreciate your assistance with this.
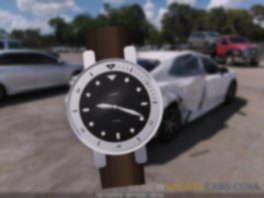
9:19
